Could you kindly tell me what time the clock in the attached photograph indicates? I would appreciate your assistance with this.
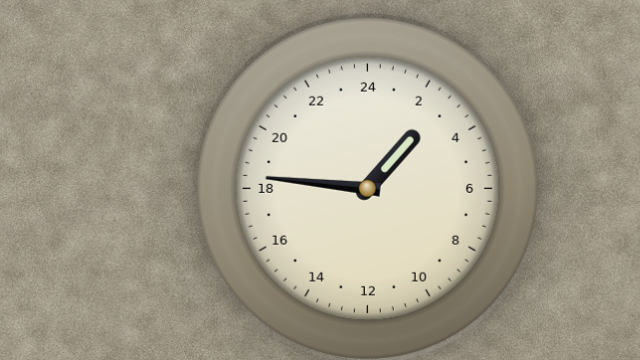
2:46
